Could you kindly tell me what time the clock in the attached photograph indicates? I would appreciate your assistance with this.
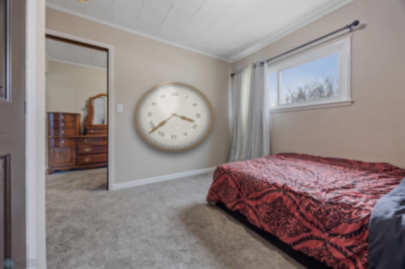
3:38
